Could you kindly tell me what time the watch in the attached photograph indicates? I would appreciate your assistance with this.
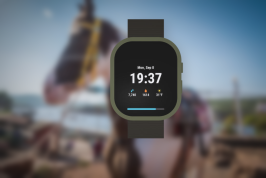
19:37
